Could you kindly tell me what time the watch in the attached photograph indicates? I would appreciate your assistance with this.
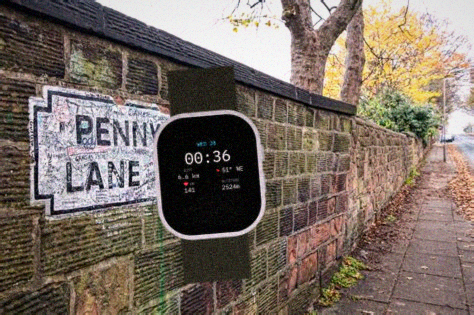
0:36
